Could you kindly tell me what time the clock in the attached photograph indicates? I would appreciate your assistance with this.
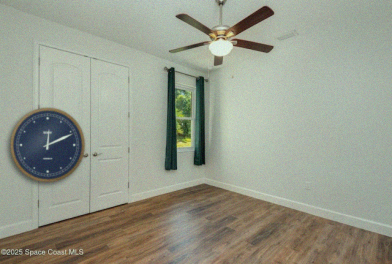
12:11
